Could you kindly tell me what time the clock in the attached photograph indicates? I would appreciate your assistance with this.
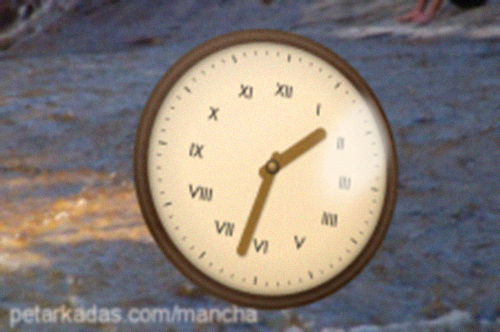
1:32
